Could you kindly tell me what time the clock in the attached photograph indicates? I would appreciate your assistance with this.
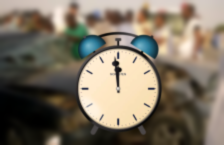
11:59
